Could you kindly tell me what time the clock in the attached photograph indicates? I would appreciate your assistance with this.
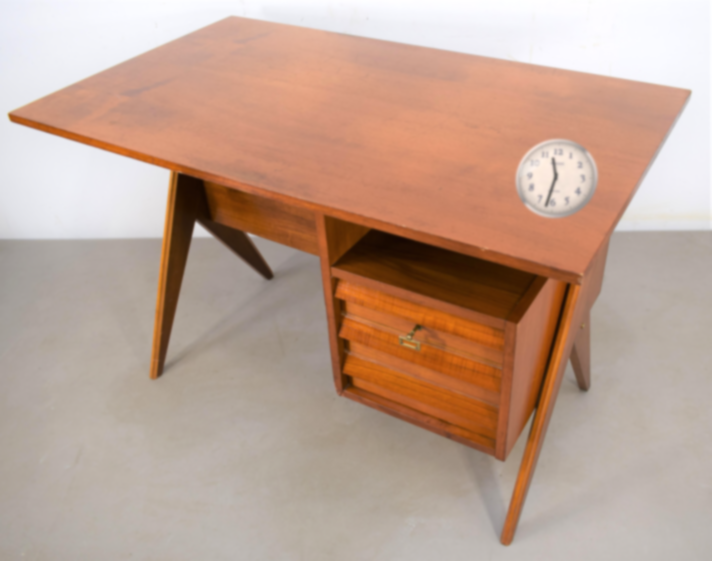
11:32
